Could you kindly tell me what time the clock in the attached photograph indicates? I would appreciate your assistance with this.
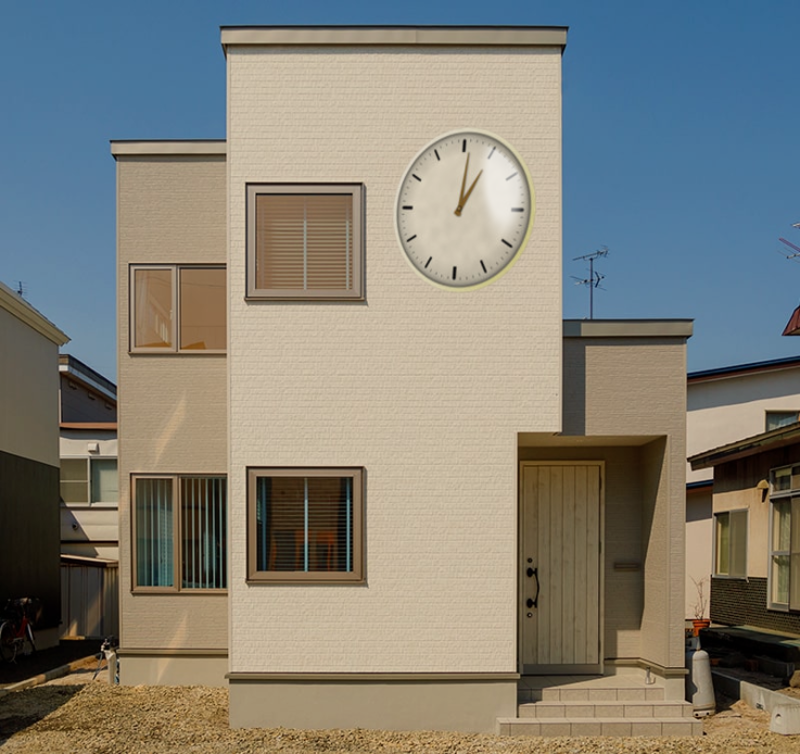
1:01
